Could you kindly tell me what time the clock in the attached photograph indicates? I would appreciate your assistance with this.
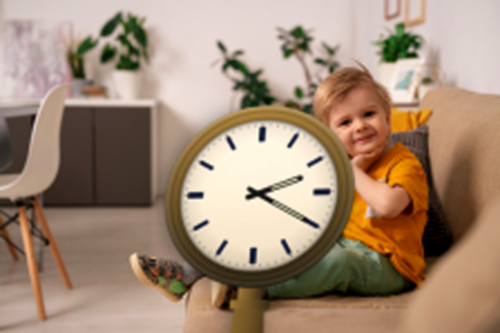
2:20
